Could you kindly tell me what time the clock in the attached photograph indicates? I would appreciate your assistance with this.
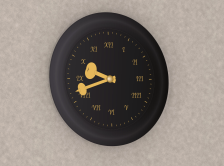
9:42
